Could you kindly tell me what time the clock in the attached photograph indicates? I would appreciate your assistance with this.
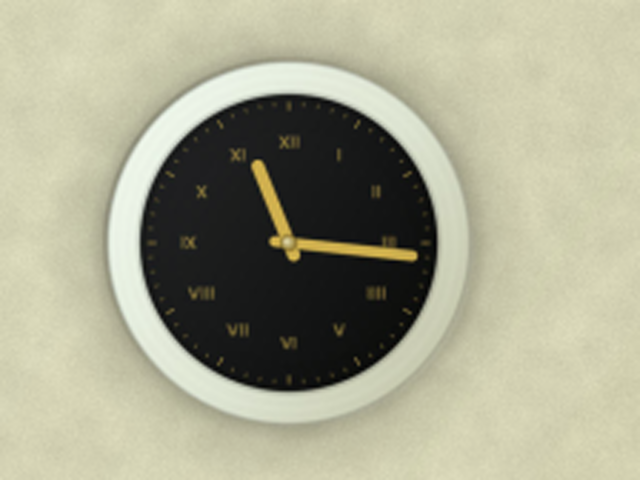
11:16
